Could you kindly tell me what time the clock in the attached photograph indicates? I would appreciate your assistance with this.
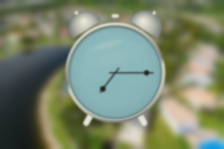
7:15
